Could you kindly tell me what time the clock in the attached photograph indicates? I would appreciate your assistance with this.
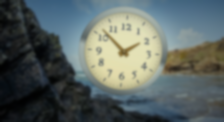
1:52
